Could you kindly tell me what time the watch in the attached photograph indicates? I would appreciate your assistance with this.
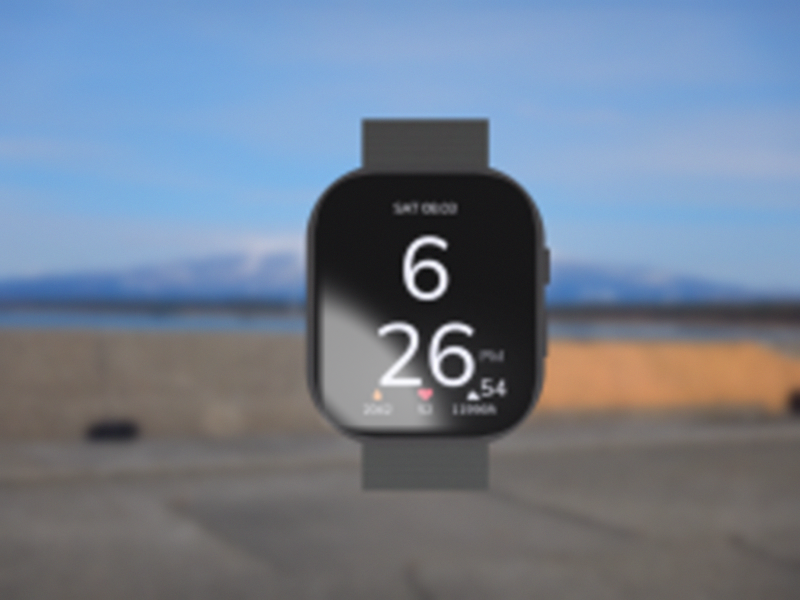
6:26
